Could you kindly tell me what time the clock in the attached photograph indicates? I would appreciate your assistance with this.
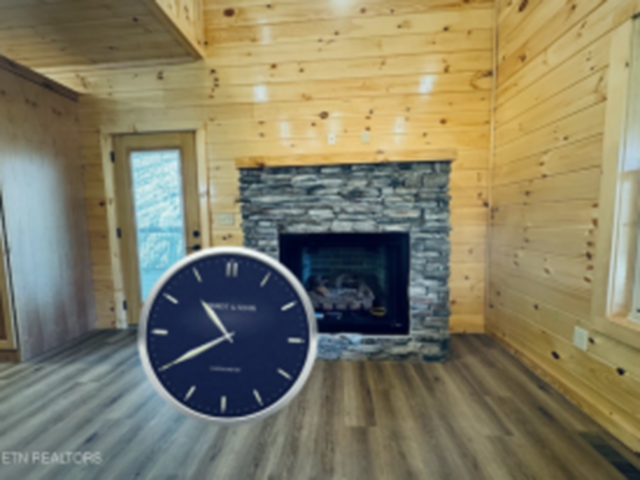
10:40
